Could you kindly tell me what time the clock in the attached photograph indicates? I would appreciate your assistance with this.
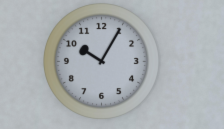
10:05
